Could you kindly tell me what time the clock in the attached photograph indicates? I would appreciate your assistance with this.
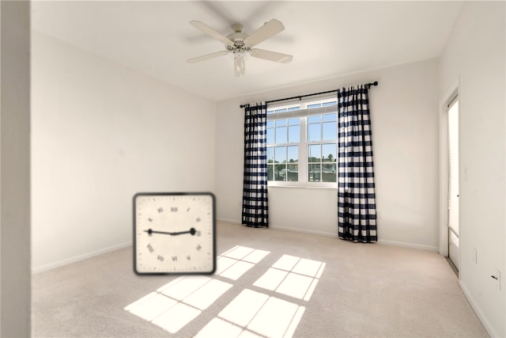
2:46
